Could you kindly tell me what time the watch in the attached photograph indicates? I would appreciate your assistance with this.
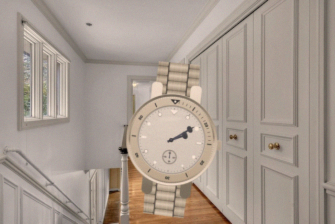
2:09
